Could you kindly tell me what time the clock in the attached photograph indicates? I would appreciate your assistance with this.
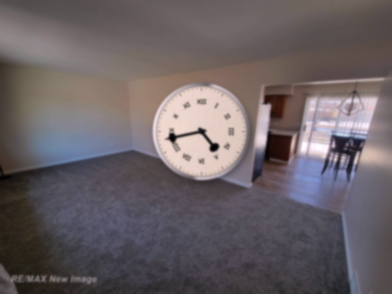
4:43
